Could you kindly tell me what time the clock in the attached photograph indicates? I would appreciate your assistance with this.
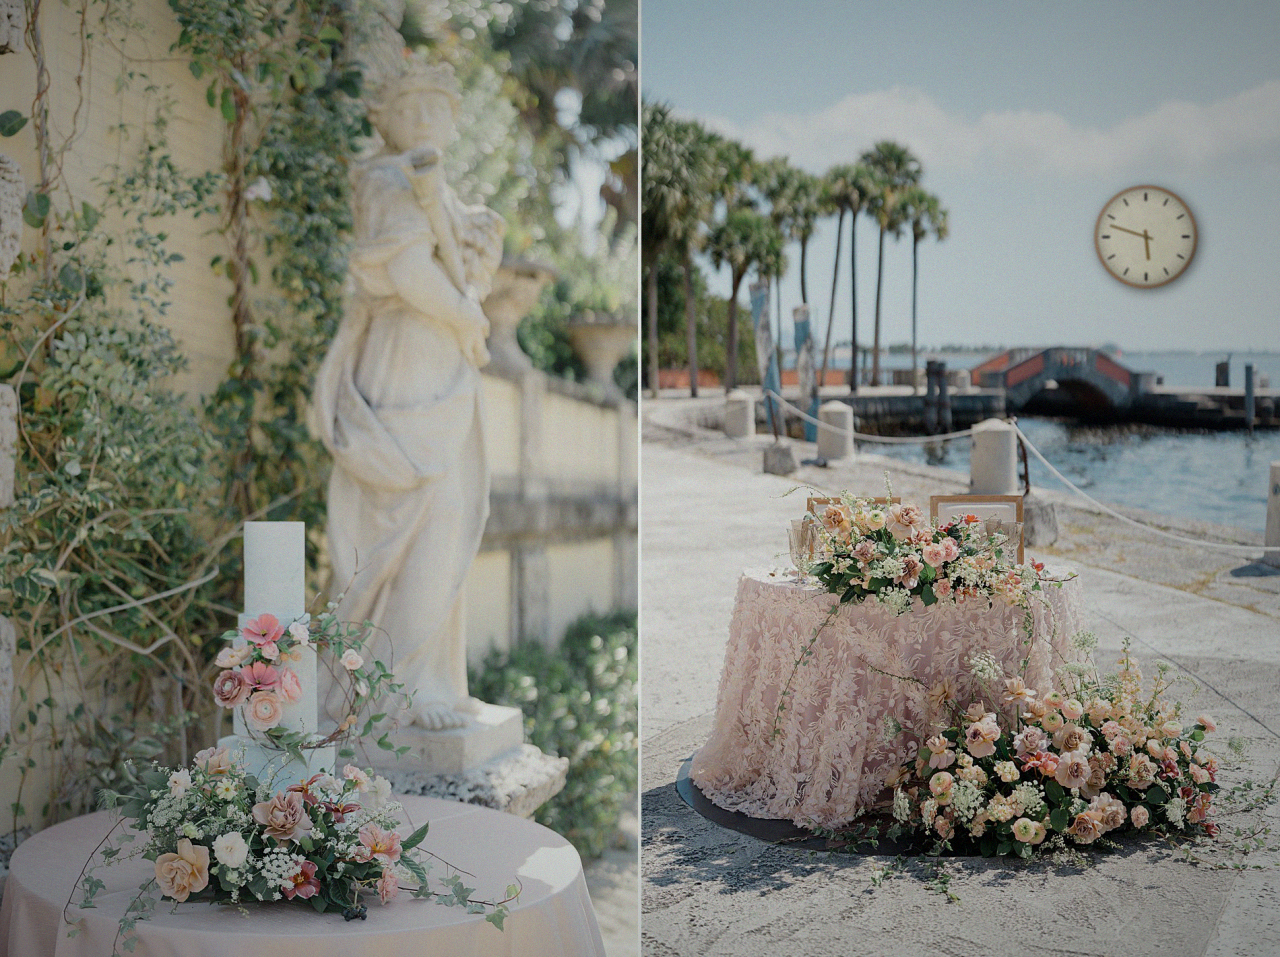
5:48
